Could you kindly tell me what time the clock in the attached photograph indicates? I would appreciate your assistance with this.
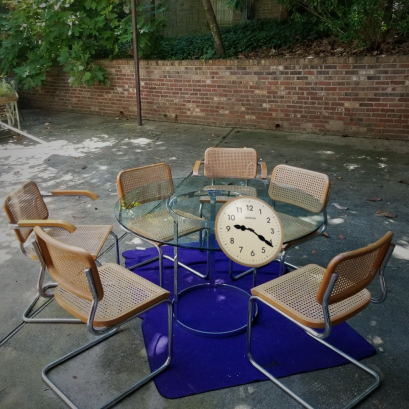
9:21
